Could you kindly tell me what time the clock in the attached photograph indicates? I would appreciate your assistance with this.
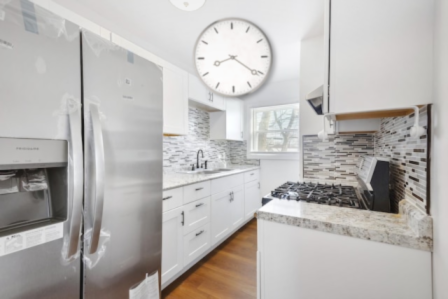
8:21
